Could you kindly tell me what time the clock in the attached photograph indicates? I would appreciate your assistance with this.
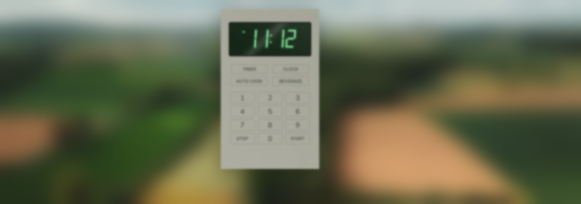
11:12
